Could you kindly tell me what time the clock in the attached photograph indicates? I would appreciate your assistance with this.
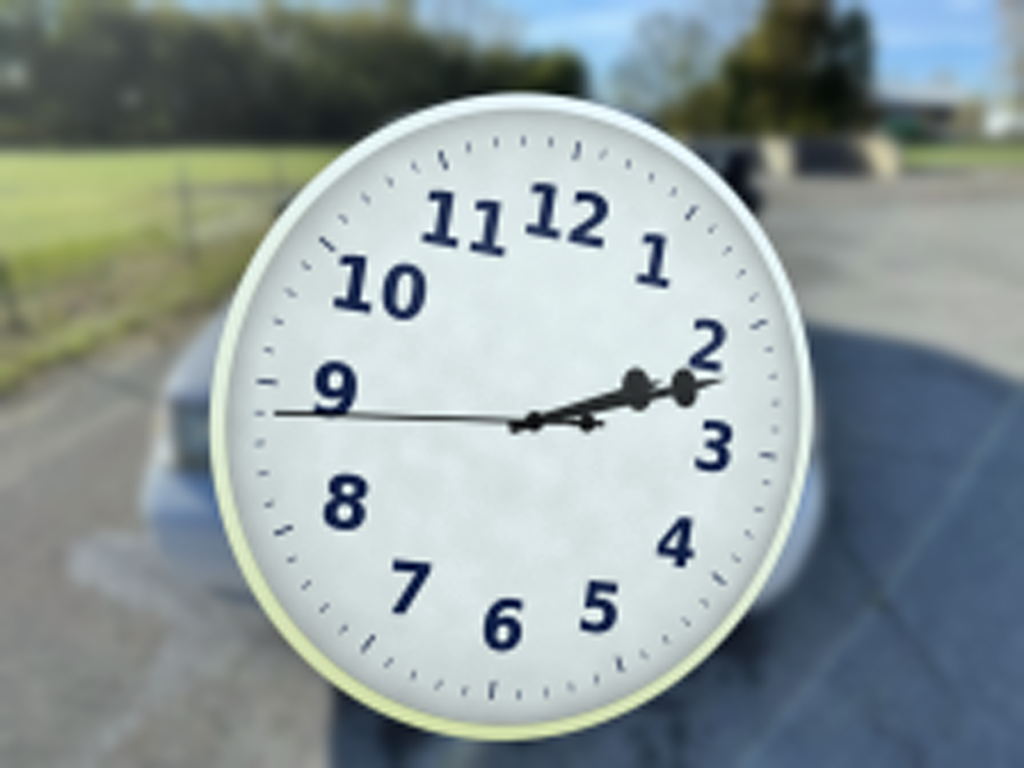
2:11:44
